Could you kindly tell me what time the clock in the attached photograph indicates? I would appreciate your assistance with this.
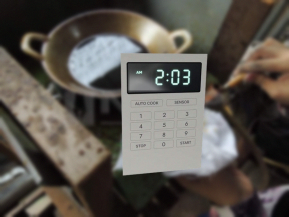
2:03
